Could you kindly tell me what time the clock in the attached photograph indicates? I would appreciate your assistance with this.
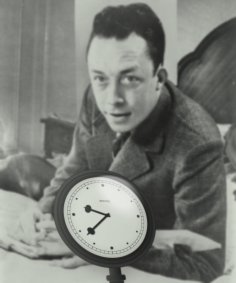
9:38
